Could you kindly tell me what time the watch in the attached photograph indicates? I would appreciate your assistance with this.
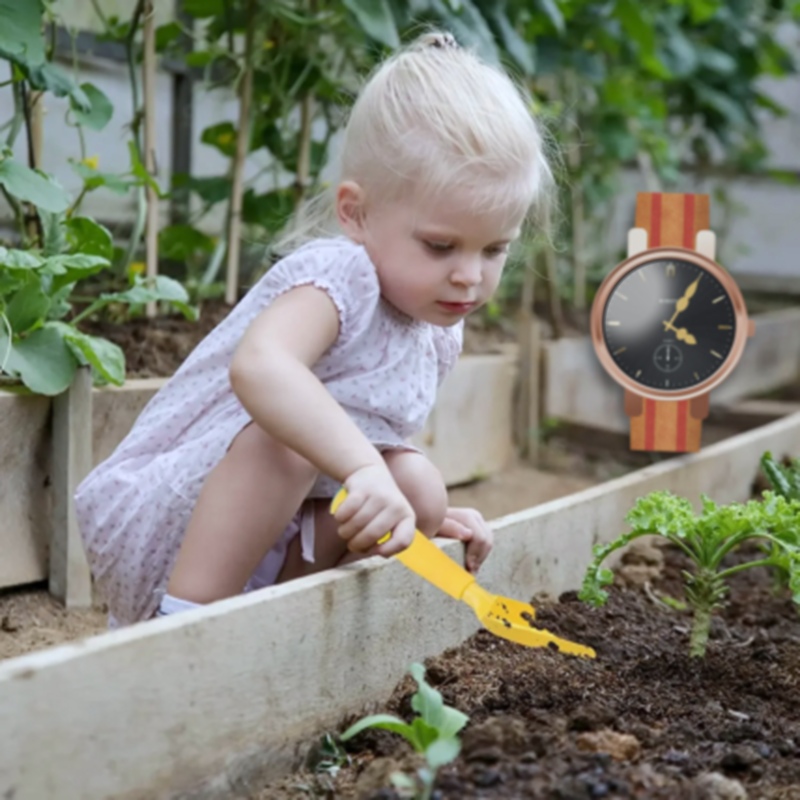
4:05
